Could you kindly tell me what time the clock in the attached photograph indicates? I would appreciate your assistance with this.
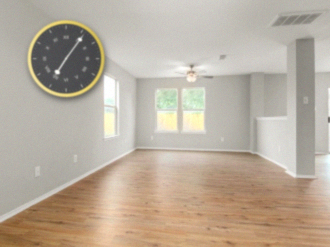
7:06
